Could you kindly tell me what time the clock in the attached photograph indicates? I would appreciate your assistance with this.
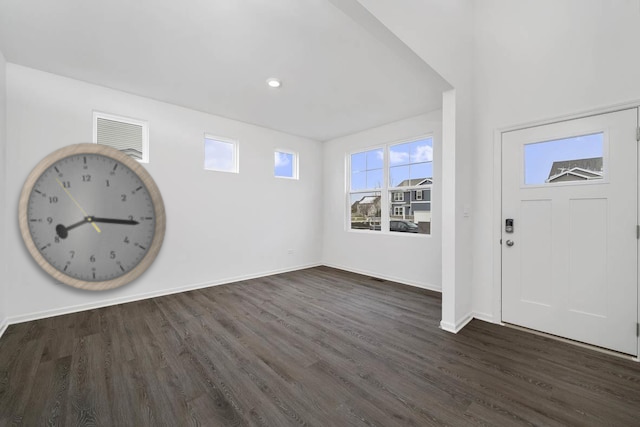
8:15:54
